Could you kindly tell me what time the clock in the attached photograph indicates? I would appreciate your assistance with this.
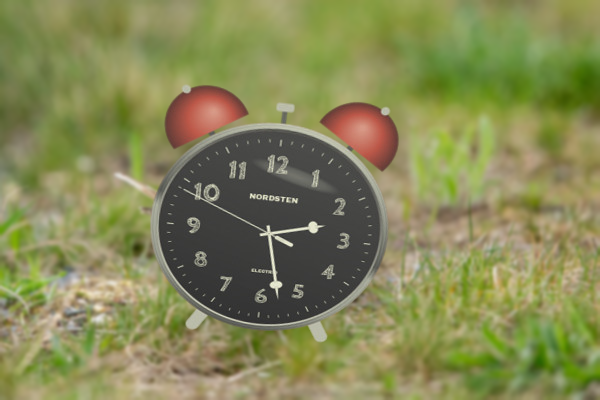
2:27:49
